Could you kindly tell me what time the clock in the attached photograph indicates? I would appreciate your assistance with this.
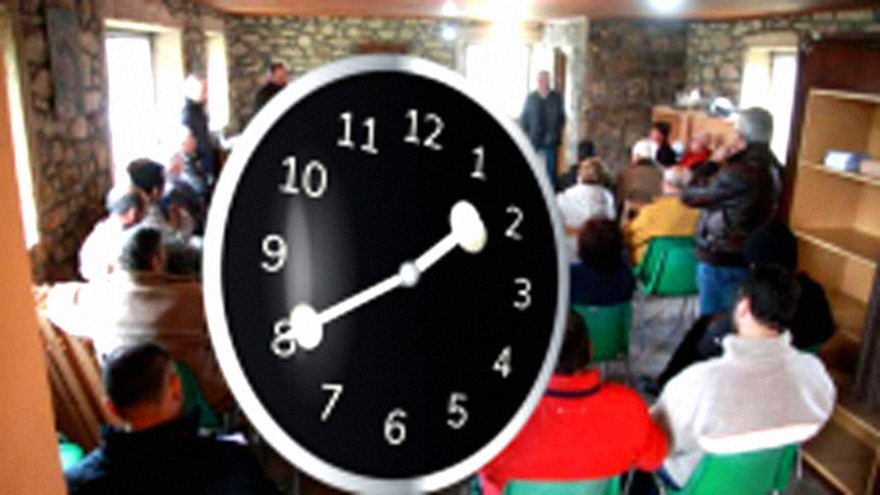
1:40
